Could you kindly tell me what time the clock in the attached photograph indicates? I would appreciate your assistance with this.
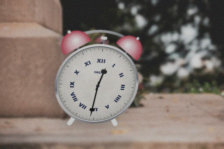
12:31
